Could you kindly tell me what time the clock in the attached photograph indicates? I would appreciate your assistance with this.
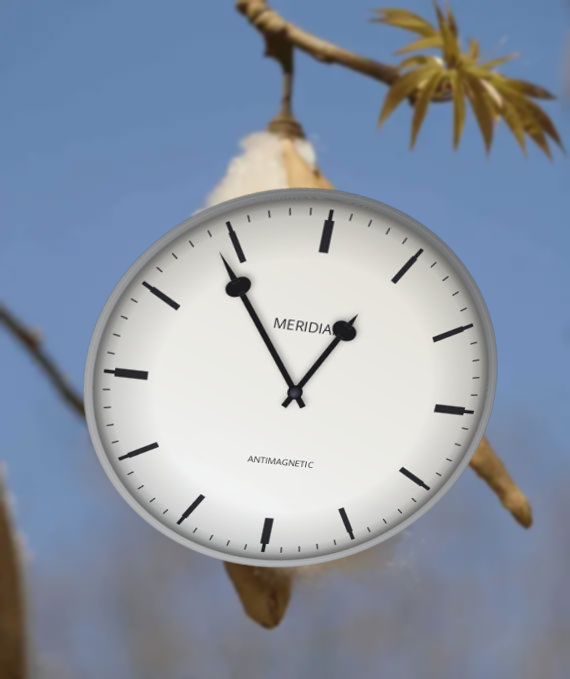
12:54
